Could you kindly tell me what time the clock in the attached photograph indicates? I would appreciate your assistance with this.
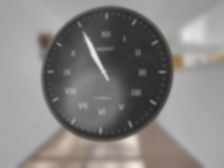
10:55
